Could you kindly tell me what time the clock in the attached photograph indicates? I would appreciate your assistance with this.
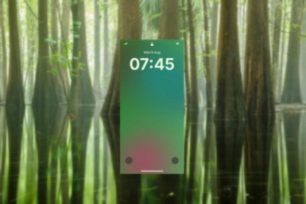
7:45
